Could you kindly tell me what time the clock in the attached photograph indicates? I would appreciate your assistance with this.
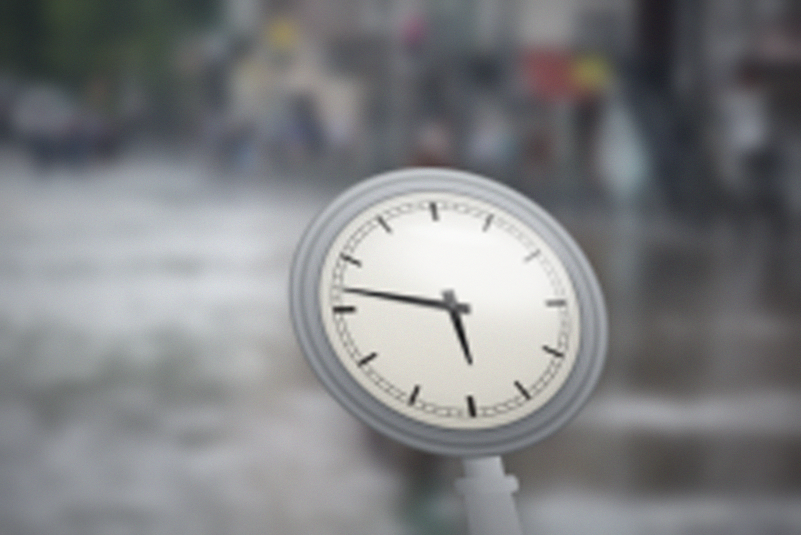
5:47
